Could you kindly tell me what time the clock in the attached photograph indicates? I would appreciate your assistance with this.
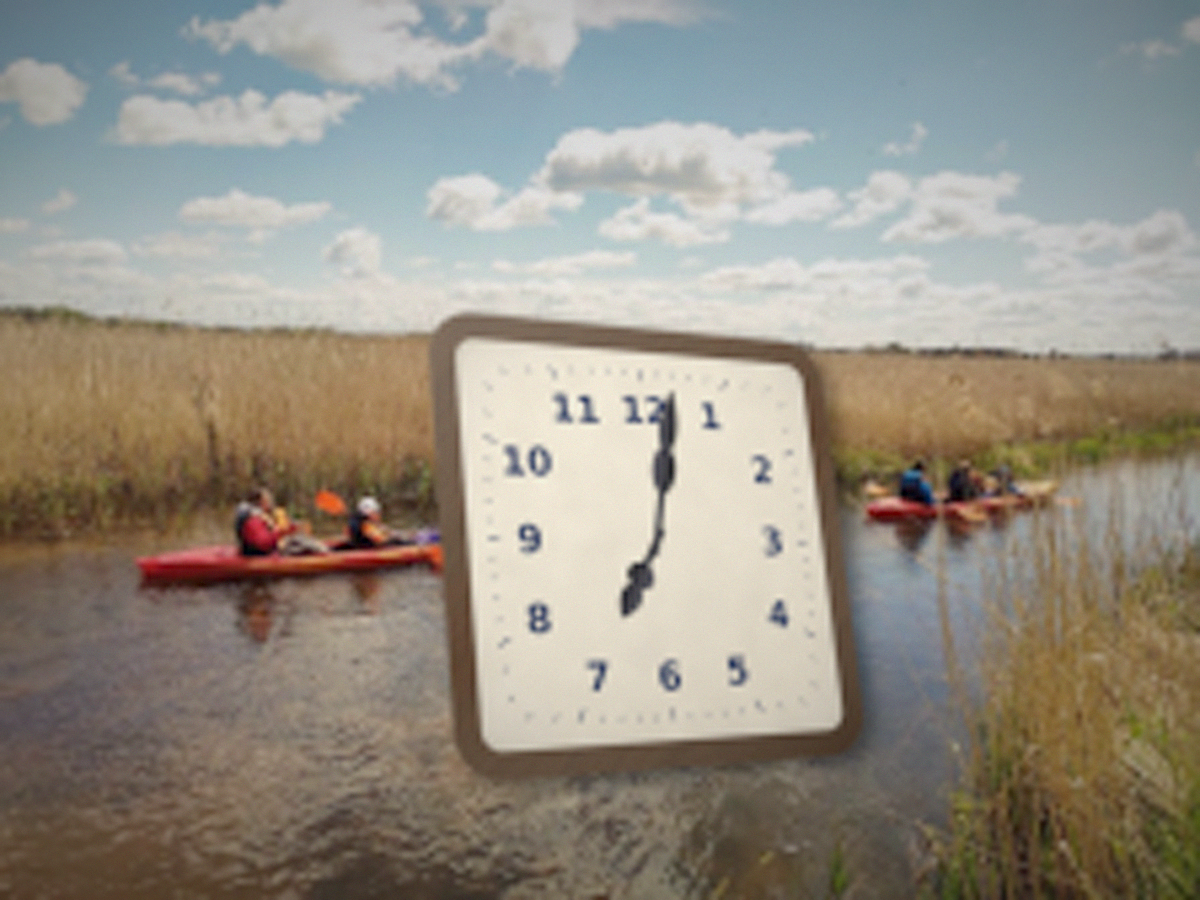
7:02
